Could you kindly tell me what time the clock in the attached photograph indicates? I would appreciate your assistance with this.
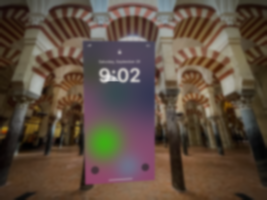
9:02
